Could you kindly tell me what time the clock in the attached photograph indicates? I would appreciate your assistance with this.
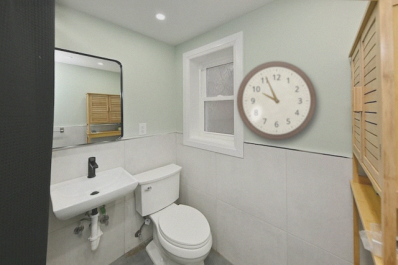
9:56
